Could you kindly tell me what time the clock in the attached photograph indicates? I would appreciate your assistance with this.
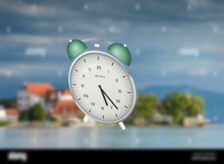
5:23
